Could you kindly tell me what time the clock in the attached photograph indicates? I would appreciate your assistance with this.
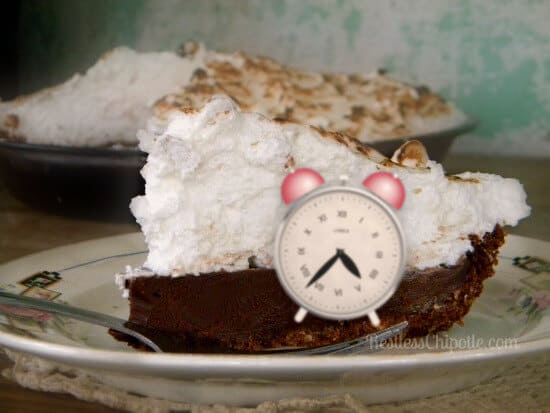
4:37
